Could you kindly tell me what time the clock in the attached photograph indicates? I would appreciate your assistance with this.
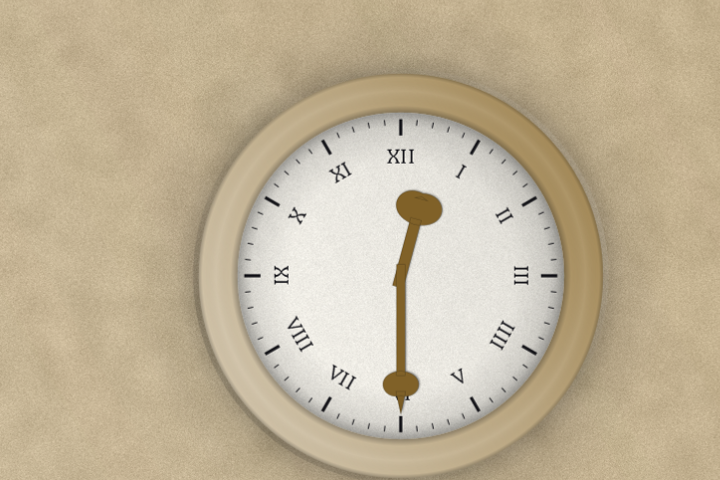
12:30
